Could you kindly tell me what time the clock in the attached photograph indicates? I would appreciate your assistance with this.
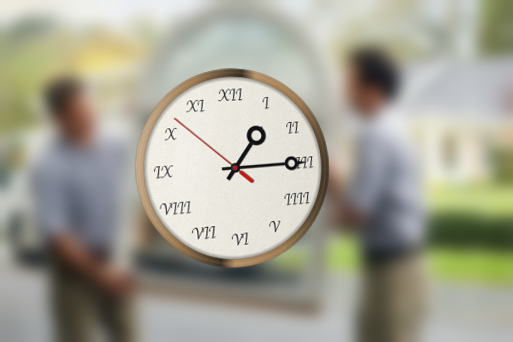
1:14:52
